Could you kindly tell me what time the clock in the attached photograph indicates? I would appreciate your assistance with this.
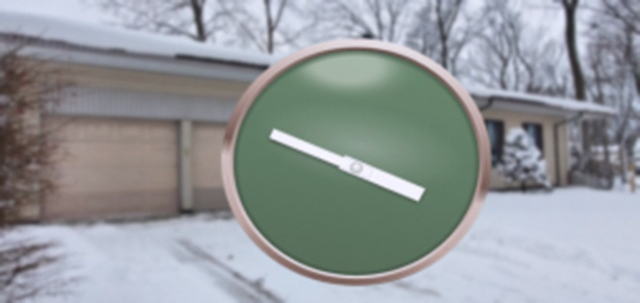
3:49
